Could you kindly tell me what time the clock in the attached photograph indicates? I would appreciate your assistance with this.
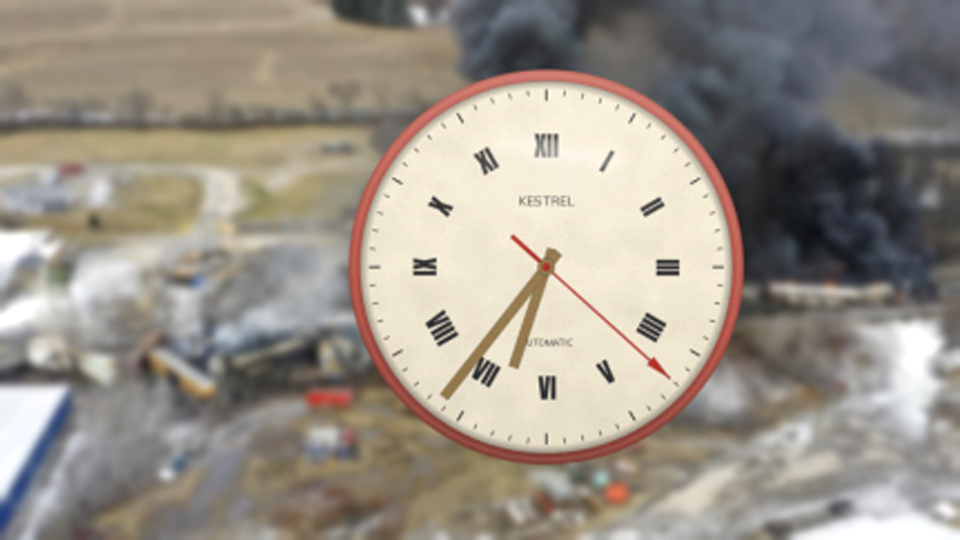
6:36:22
